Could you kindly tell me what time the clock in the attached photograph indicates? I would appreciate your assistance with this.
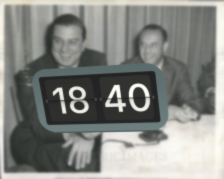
18:40
